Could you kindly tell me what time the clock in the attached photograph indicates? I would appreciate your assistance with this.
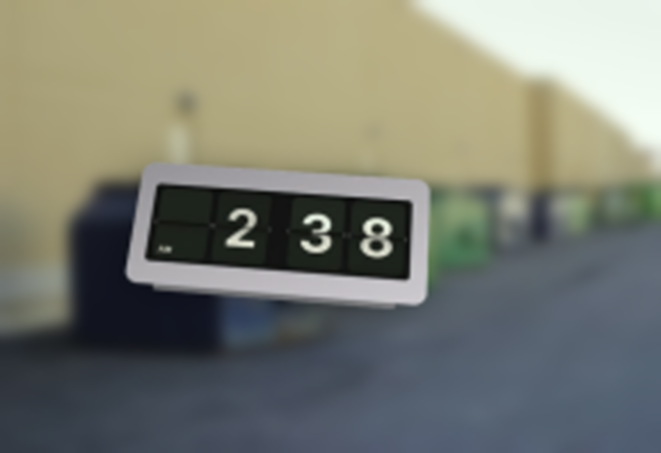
2:38
